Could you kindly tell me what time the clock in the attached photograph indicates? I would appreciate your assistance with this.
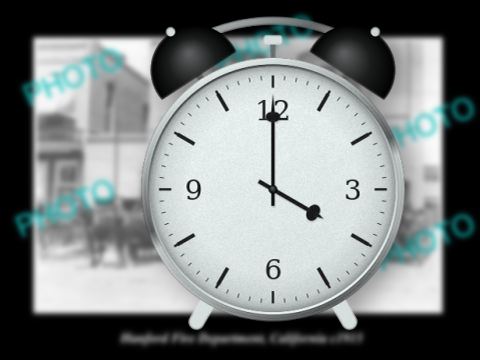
4:00
